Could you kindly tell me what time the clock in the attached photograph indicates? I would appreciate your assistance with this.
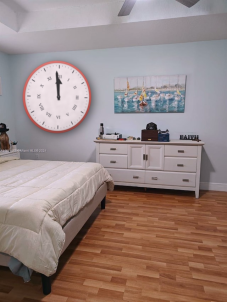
11:59
